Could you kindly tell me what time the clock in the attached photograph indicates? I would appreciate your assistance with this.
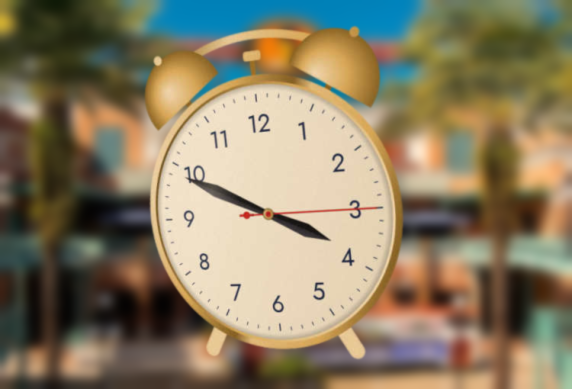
3:49:15
